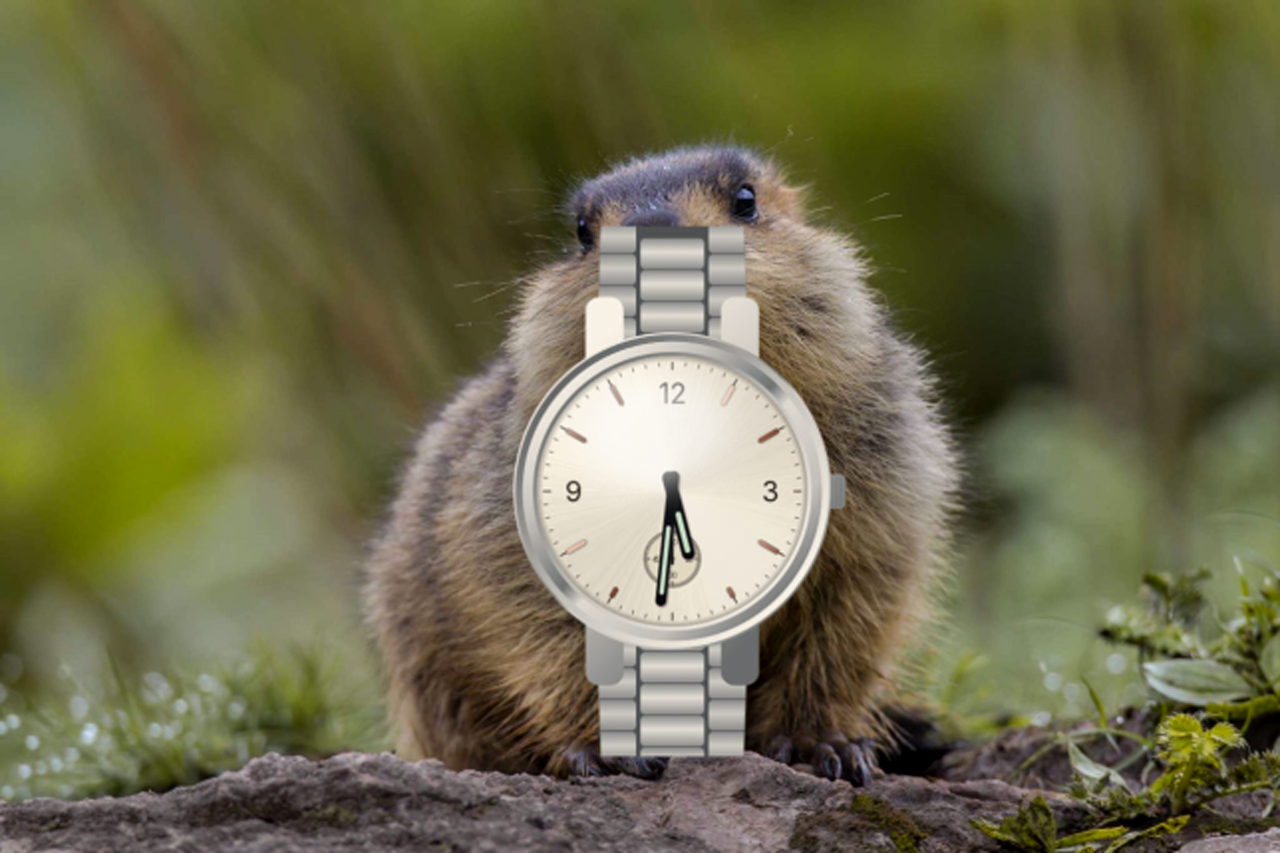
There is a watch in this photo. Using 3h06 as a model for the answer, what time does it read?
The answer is 5h31
